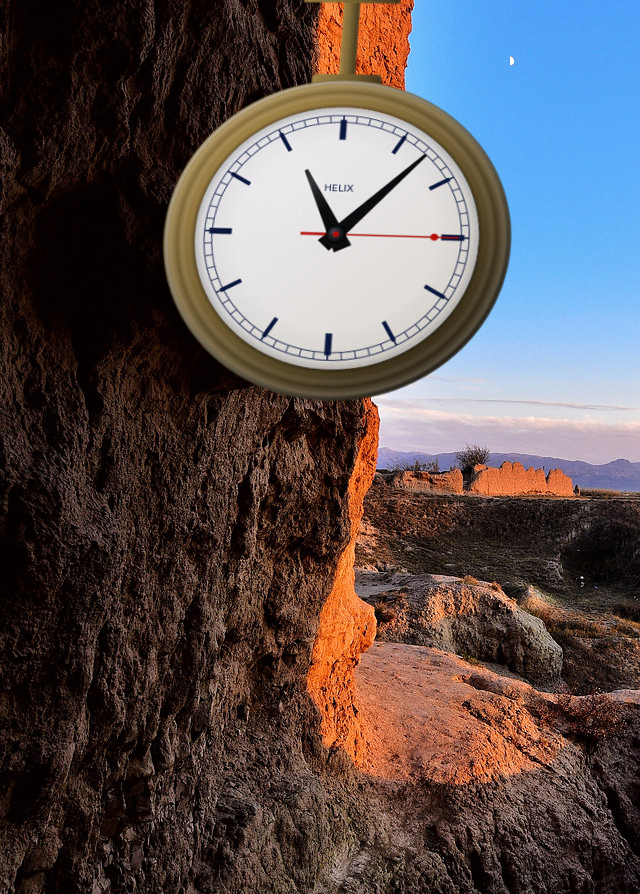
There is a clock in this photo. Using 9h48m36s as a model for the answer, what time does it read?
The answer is 11h07m15s
